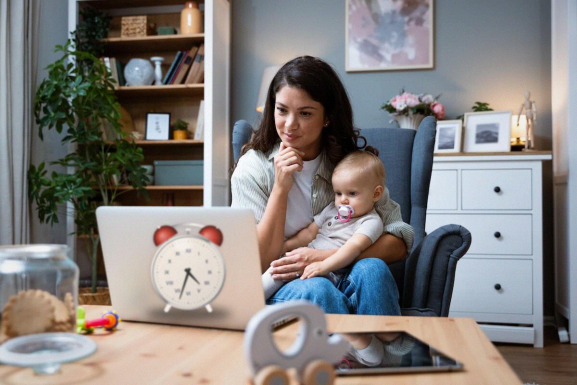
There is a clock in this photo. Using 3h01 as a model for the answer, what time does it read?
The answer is 4h33
